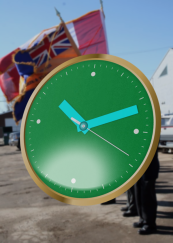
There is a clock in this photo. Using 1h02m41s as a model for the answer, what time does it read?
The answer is 10h11m19s
